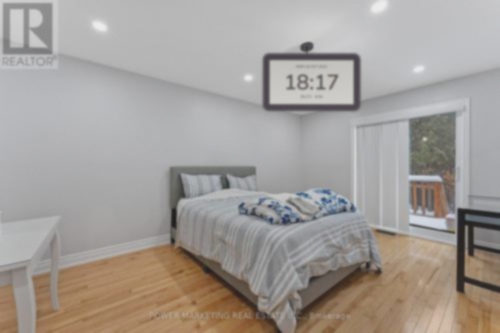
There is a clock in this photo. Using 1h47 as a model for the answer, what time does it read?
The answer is 18h17
